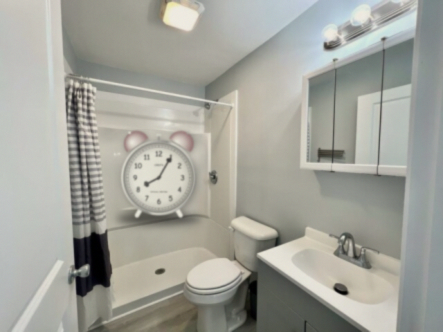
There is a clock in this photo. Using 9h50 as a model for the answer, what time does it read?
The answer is 8h05
